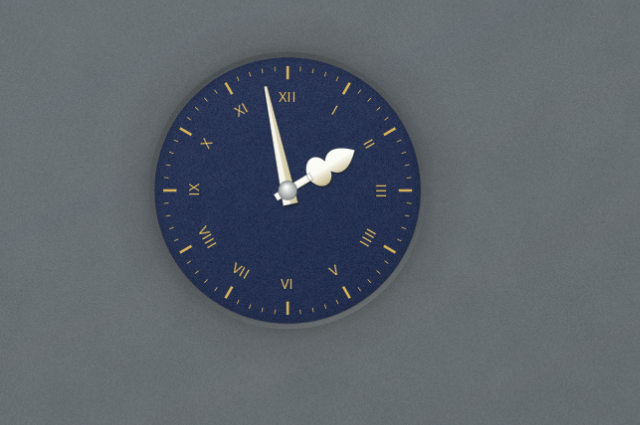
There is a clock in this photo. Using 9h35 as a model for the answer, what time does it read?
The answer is 1h58
